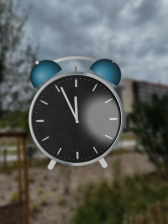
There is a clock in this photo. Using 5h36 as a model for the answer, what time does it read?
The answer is 11h56
